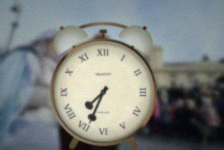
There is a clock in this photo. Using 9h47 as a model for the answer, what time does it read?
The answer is 7h34
